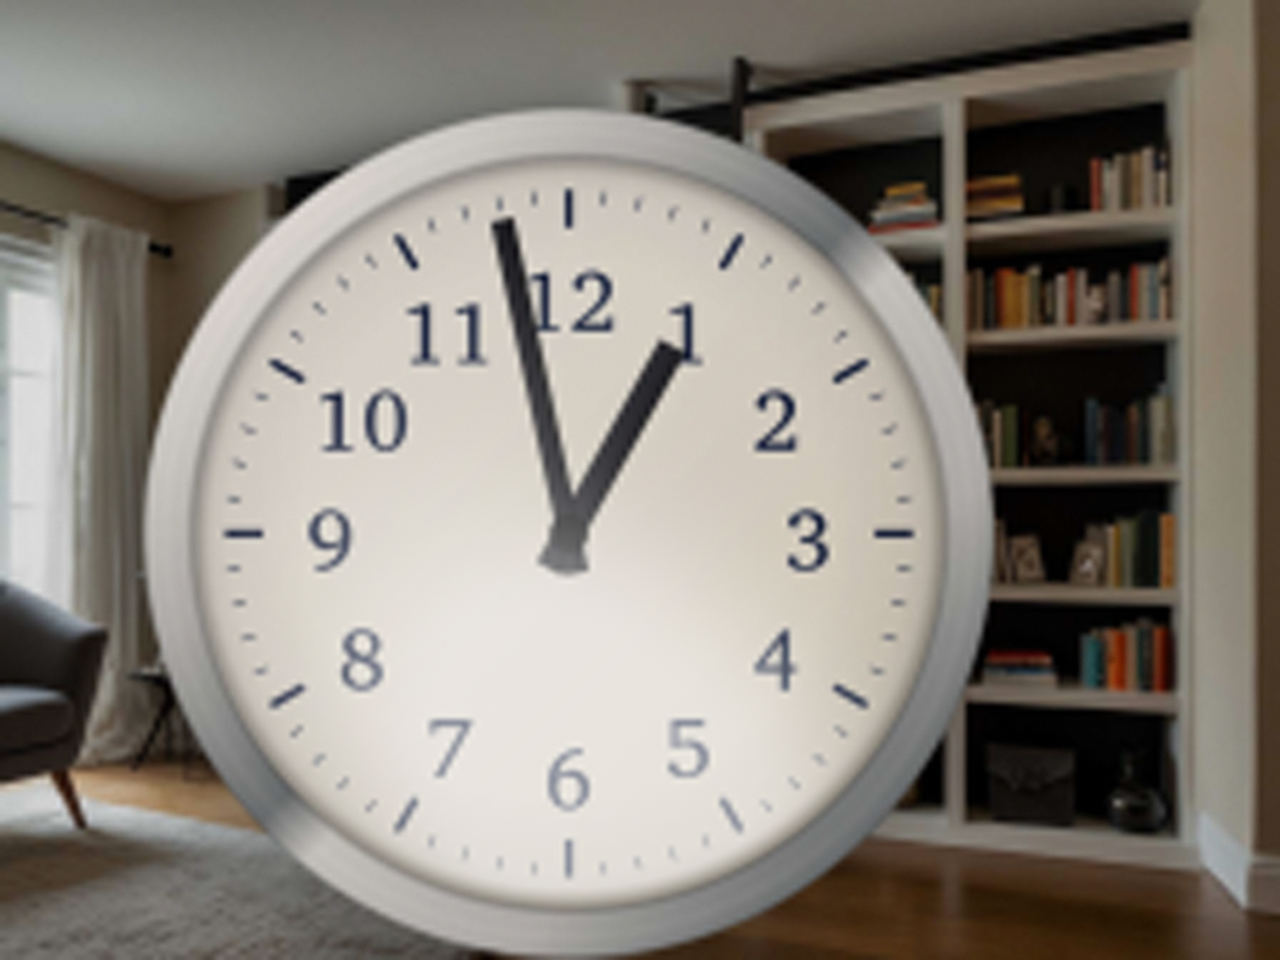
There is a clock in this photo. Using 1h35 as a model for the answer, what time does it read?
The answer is 12h58
